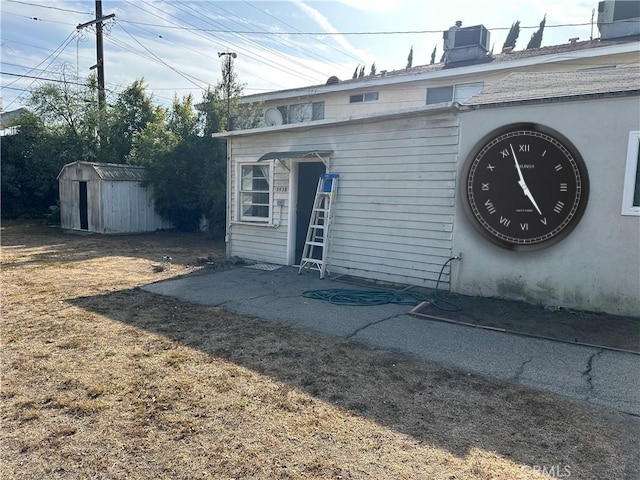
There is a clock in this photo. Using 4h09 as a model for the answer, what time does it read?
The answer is 4h57
